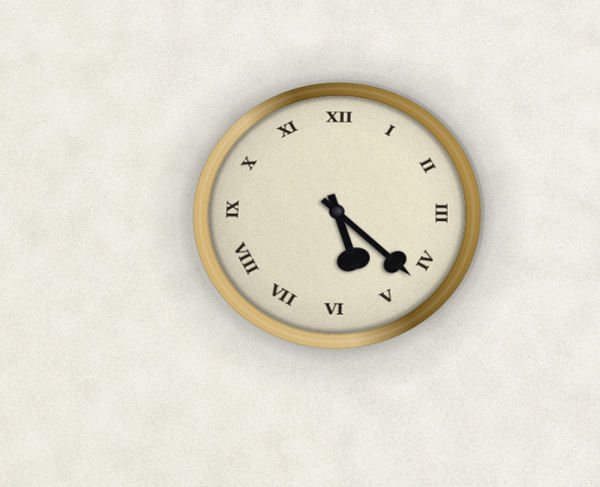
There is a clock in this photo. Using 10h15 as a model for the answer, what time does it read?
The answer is 5h22
